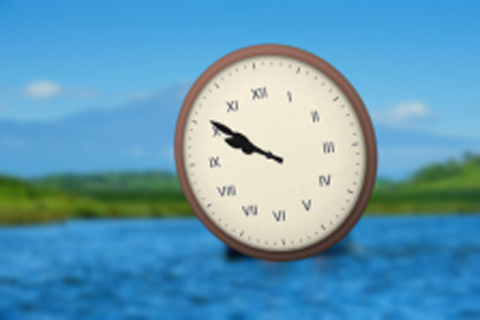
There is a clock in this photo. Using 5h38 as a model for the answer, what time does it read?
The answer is 9h51
